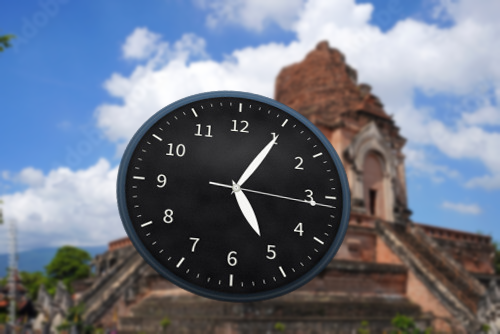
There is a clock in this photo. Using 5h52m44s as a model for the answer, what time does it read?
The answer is 5h05m16s
